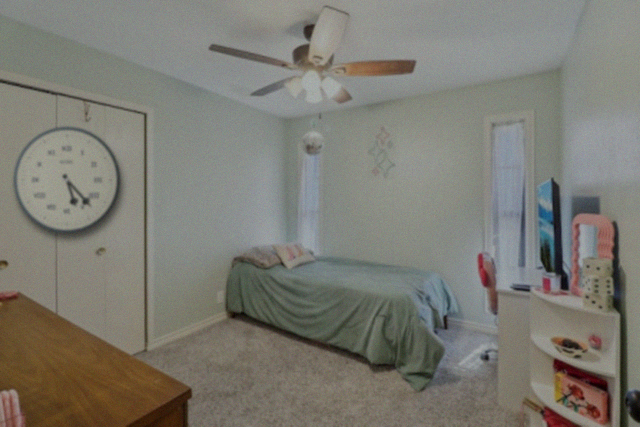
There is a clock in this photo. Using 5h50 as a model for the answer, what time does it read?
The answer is 5h23
